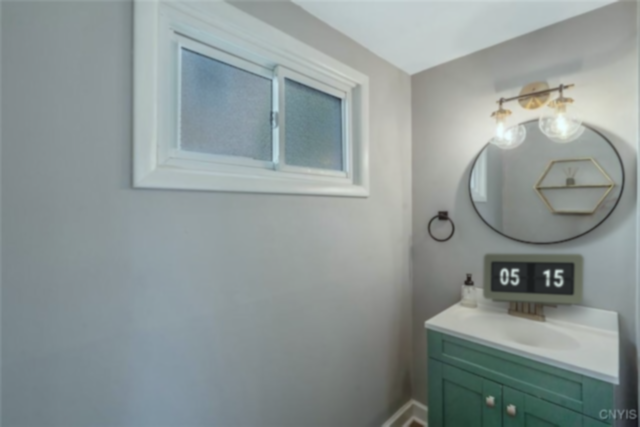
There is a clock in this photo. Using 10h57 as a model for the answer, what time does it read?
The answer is 5h15
